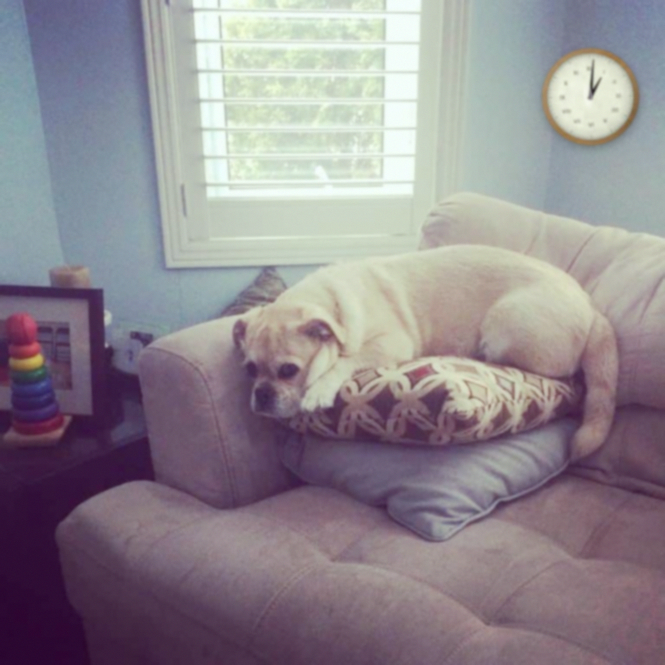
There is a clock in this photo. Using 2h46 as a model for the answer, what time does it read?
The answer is 1h01
